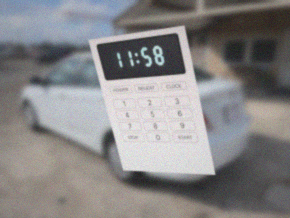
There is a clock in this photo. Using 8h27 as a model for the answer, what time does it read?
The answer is 11h58
